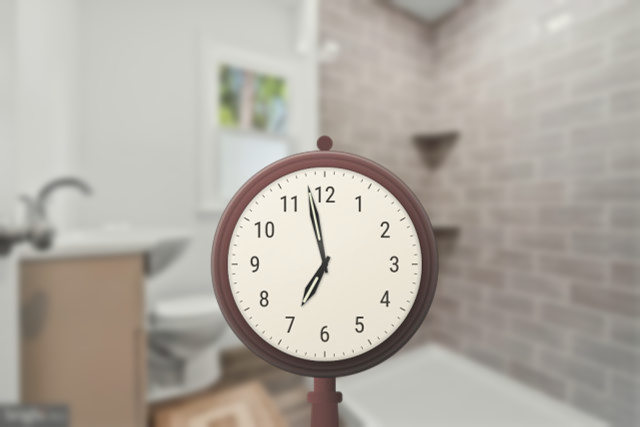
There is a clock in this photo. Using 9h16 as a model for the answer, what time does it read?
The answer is 6h58
